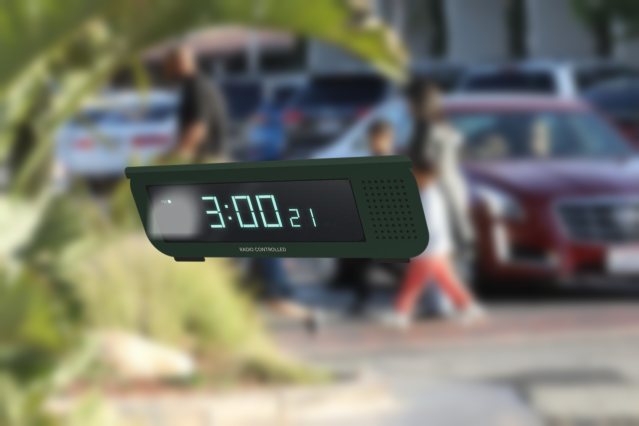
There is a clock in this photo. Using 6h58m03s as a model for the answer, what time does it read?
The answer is 3h00m21s
